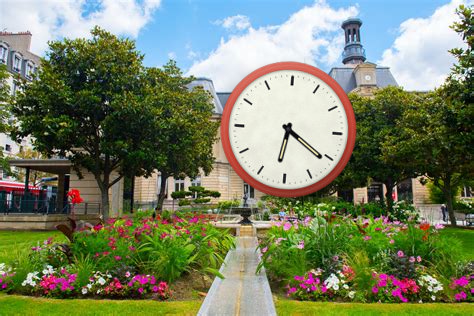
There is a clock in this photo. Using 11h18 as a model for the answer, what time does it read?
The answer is 6h21
